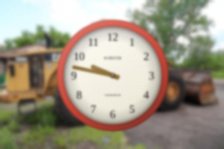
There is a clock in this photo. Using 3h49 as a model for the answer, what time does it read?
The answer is 9h47
